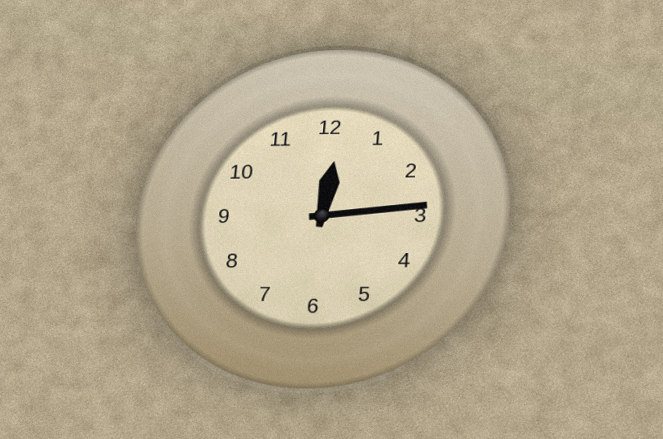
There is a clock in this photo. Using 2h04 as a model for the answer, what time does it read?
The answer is 12h14
